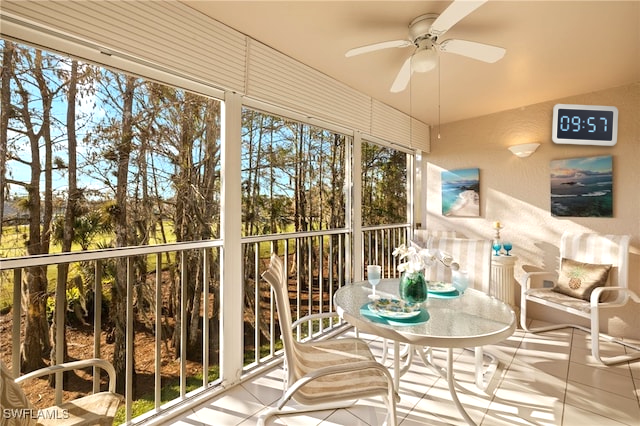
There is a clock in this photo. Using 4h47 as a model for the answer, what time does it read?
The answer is 9h57
